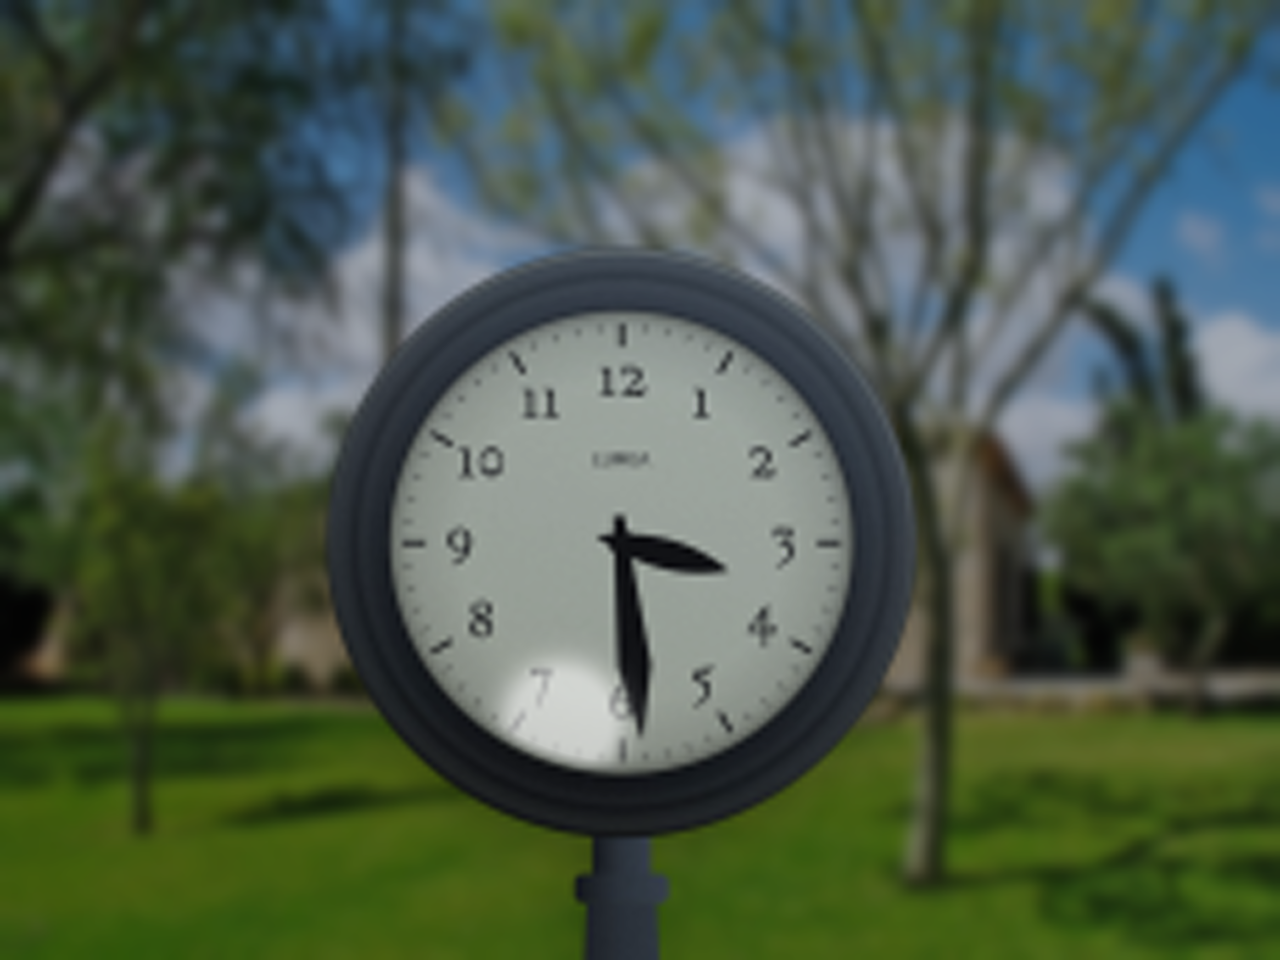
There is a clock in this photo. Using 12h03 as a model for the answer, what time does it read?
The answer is 3h29
